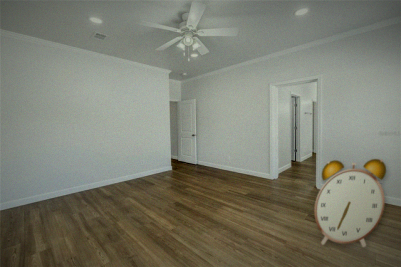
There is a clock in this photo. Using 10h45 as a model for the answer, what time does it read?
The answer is 6h33
